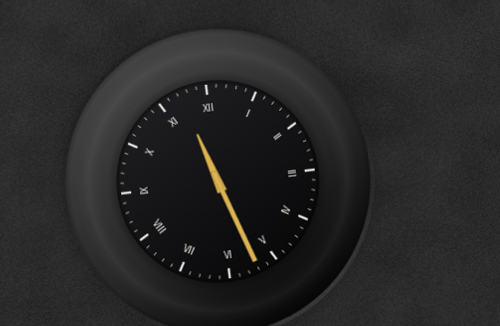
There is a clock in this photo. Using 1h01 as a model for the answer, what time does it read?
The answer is 11h27
